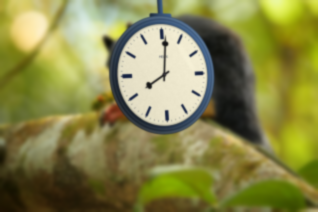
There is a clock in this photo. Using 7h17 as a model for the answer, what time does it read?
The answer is 8h01
